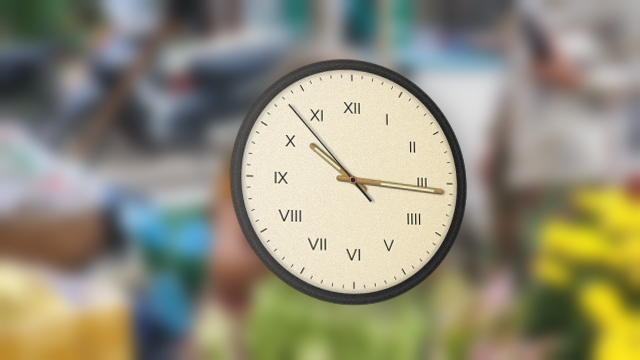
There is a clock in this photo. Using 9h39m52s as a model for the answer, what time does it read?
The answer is 10h15m53s
